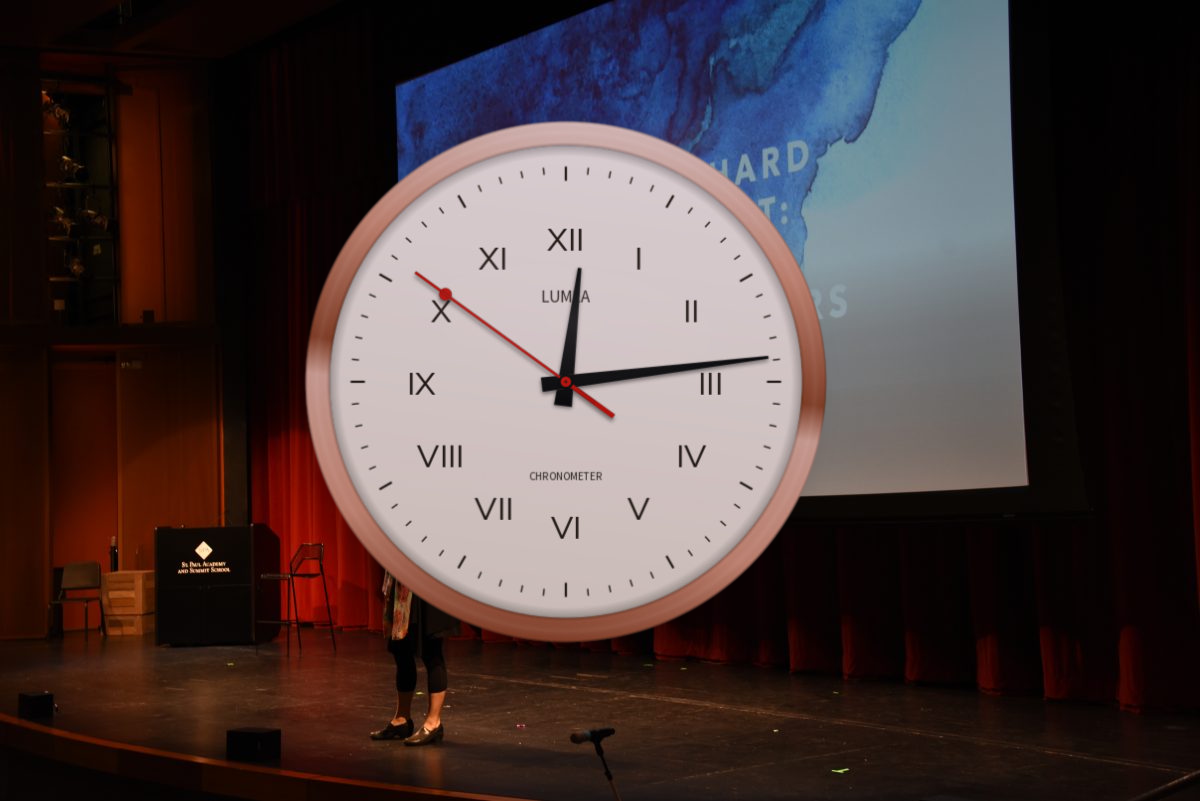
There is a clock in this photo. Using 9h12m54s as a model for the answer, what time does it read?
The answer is 12h13m51s
